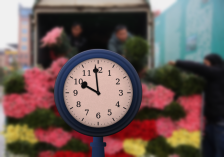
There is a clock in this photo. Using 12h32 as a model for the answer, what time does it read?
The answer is 9h59
